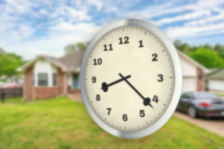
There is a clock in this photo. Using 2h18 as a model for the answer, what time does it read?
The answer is 8h22
